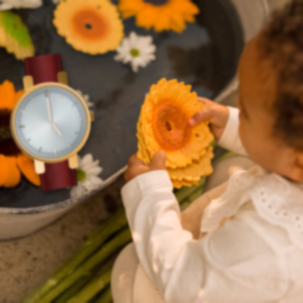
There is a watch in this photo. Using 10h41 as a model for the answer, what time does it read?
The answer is 5h00
